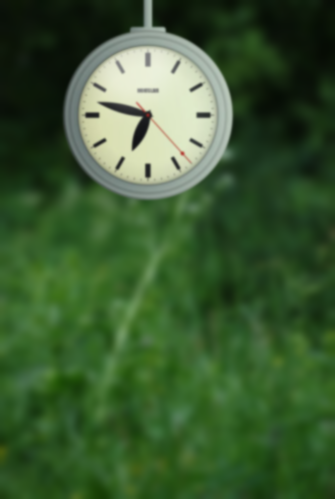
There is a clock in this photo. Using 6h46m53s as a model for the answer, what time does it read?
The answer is 6h47m23s
